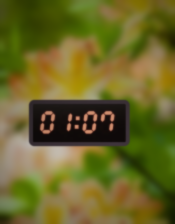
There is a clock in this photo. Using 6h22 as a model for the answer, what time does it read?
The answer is 1h07
